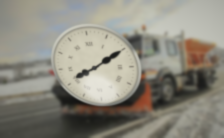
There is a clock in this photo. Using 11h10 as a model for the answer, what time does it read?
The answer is 8h10
